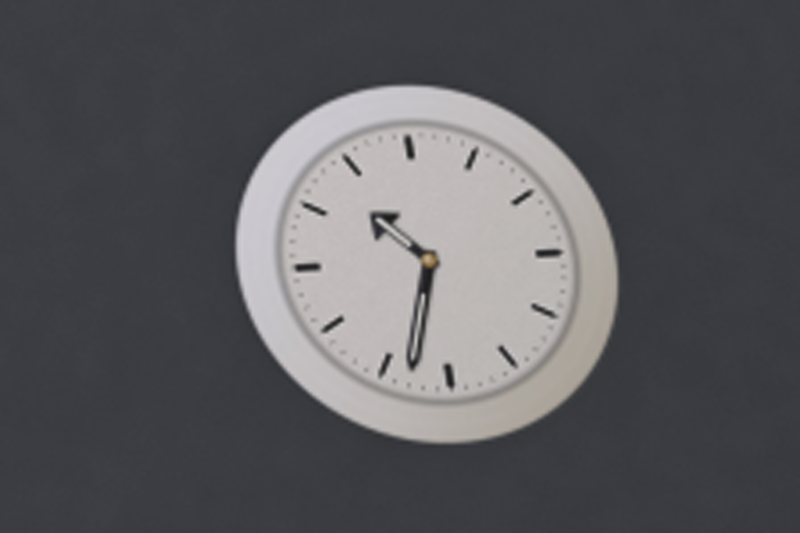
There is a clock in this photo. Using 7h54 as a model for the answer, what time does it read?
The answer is 10h33
